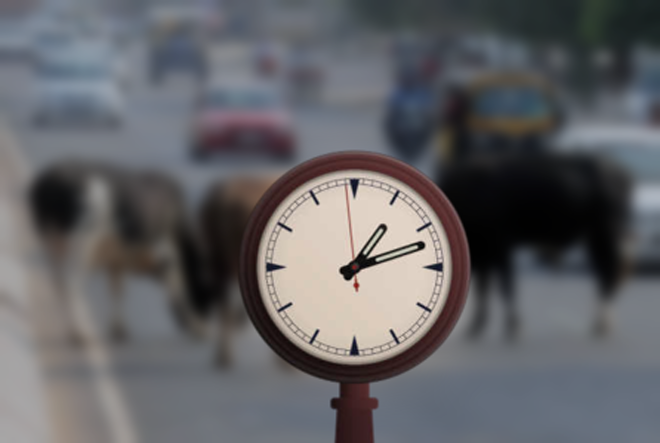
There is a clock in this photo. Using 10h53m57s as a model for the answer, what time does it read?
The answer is 1h11m59s
